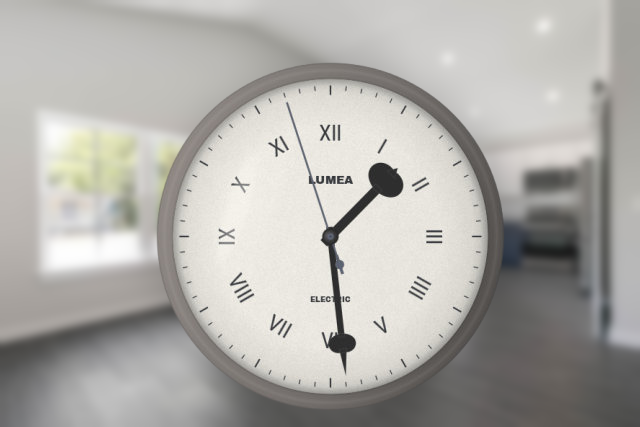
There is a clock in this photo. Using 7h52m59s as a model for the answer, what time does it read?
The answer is 1h28m57s
